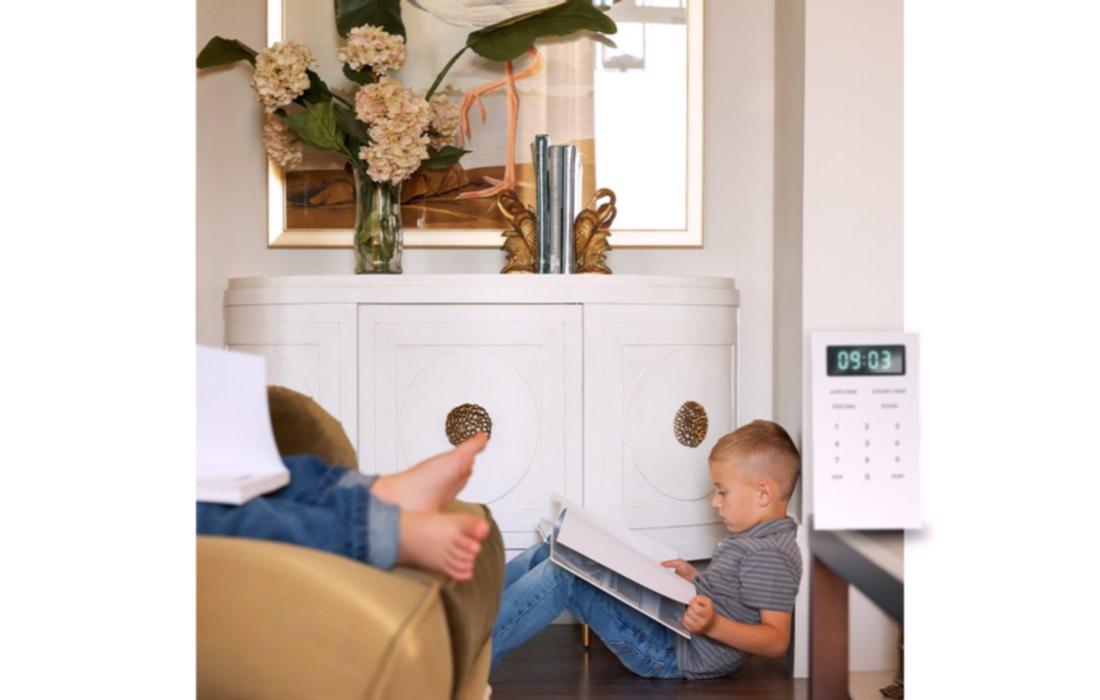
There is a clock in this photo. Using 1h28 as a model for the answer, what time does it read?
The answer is 9h03
